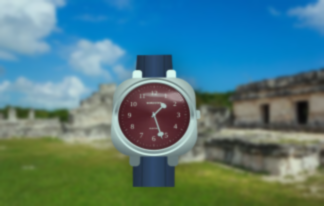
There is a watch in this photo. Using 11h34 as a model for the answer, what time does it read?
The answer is 1h27
